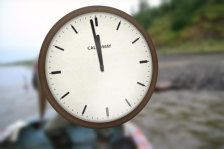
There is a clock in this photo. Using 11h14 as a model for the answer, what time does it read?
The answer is 11h59
